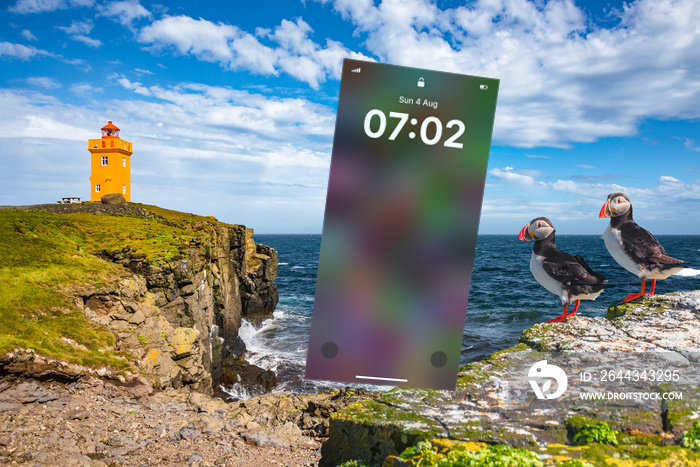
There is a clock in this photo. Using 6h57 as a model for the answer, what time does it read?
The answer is 7h02
